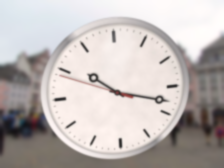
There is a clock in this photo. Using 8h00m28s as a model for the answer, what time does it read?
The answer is 10h17m49s
